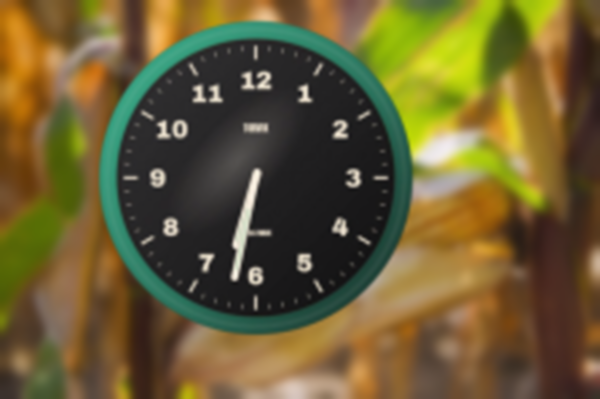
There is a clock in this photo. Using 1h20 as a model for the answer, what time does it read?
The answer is 6h32
